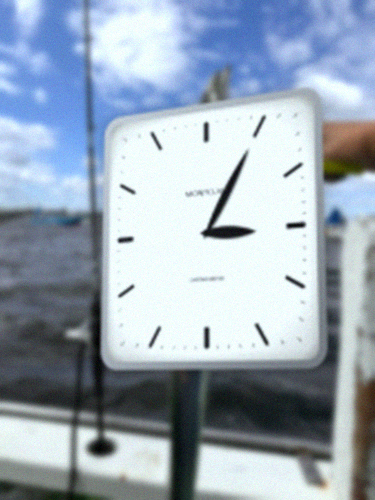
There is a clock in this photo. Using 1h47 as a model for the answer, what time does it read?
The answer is 3h05
